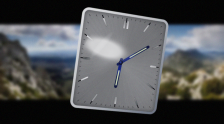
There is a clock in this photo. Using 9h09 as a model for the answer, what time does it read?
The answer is 6h09
